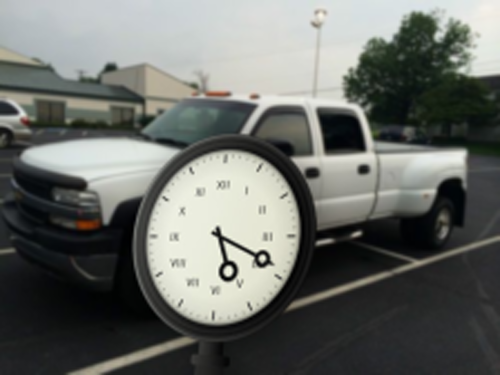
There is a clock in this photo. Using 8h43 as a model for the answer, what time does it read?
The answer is 5h19
